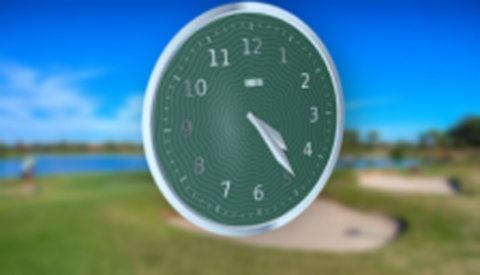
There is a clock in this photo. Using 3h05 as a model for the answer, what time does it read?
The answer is 4h24
